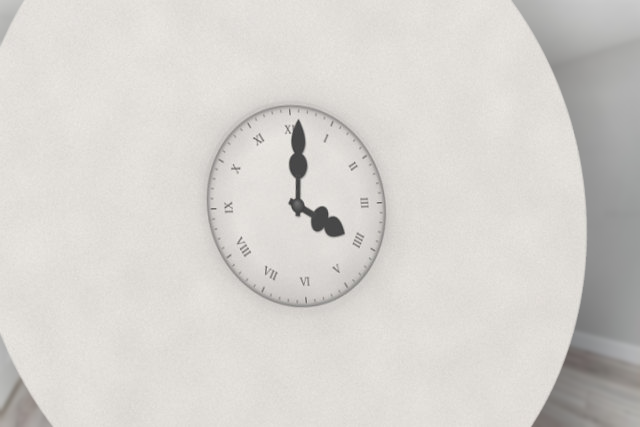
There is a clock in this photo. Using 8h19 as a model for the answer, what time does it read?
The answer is 4h01
